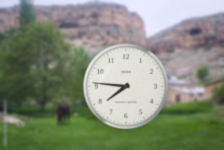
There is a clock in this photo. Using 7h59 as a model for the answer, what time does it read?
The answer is 7h46
